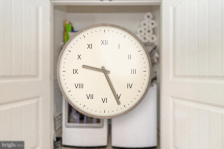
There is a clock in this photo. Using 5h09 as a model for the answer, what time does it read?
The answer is 9h26
